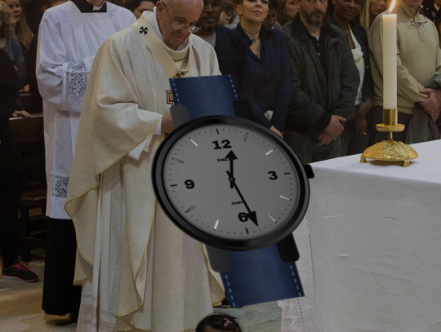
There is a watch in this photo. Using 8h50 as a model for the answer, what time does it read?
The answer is 12h28
